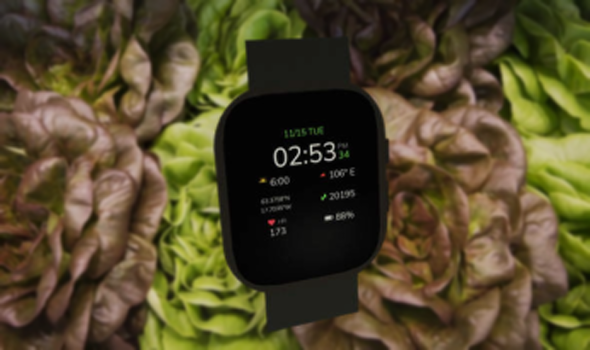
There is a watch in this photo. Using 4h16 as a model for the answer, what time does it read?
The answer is 2h53
